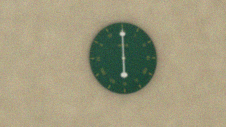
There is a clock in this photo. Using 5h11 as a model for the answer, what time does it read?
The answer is 6h00
